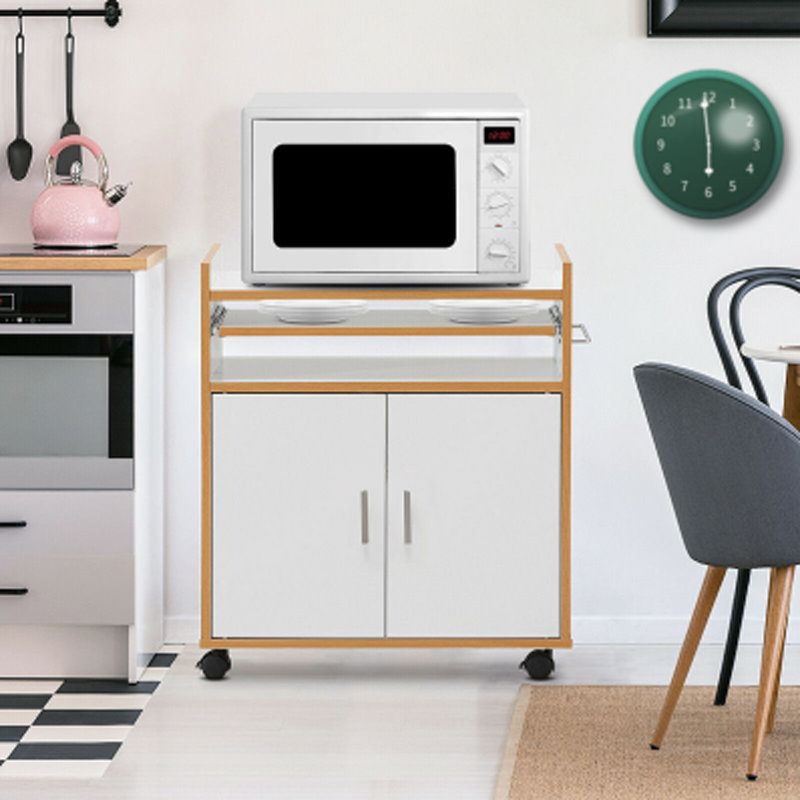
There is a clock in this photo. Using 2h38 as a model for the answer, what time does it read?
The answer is 5h59
